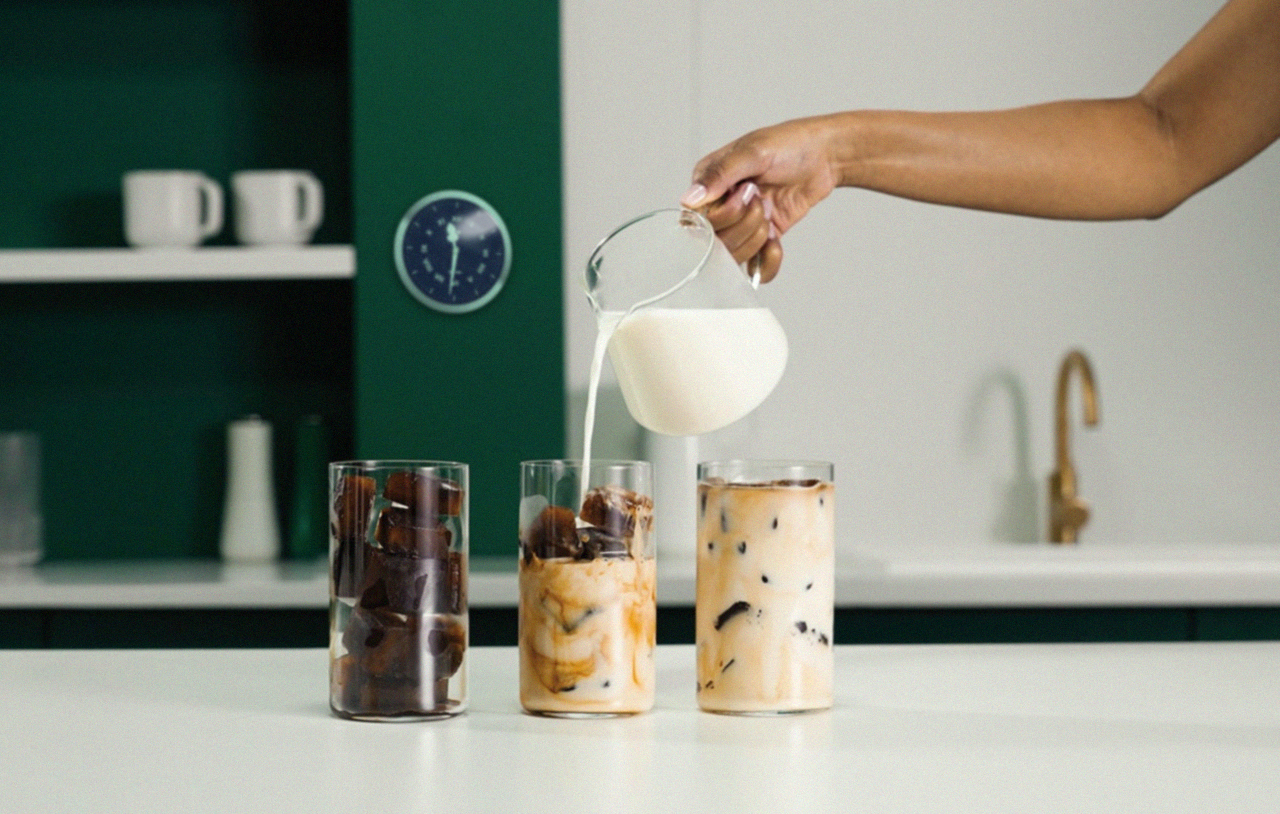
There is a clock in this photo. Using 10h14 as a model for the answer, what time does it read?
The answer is 11h31
